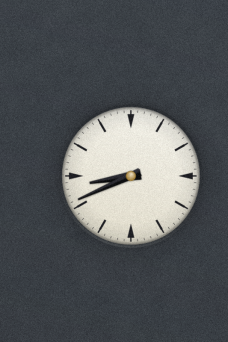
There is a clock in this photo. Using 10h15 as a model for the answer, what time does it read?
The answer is 8h41
